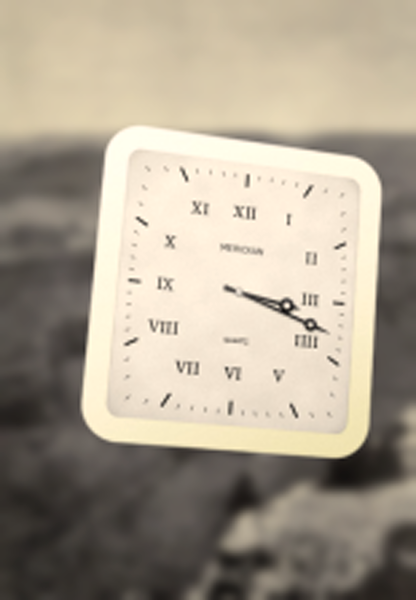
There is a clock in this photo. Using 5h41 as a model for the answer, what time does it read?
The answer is 3h18
